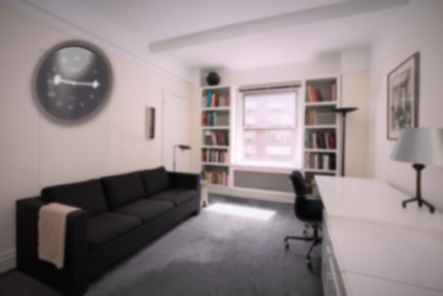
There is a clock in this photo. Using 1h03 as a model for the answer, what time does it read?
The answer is 9h15
